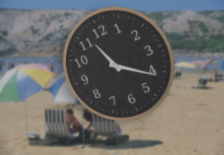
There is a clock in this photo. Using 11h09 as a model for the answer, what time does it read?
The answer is 11h21
